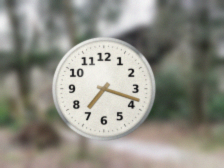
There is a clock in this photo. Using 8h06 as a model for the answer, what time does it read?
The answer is 7h18
